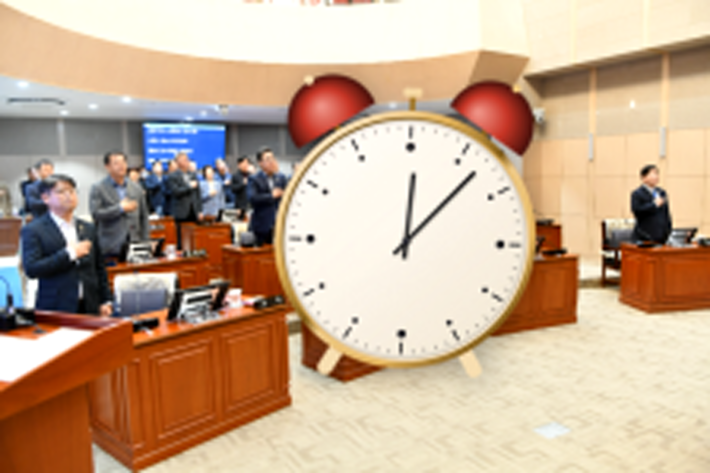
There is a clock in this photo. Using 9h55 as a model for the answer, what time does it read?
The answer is 12h07
